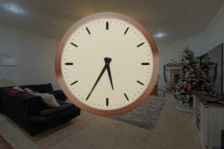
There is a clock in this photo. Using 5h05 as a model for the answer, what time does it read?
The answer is 5h35
